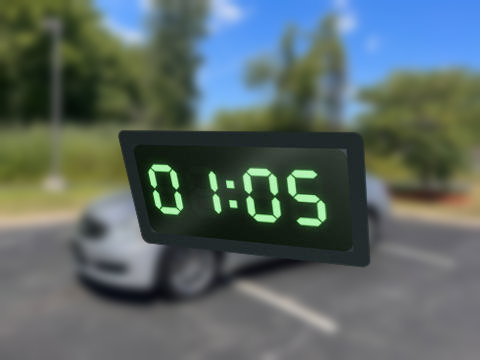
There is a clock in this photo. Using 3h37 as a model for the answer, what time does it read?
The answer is 1h05
